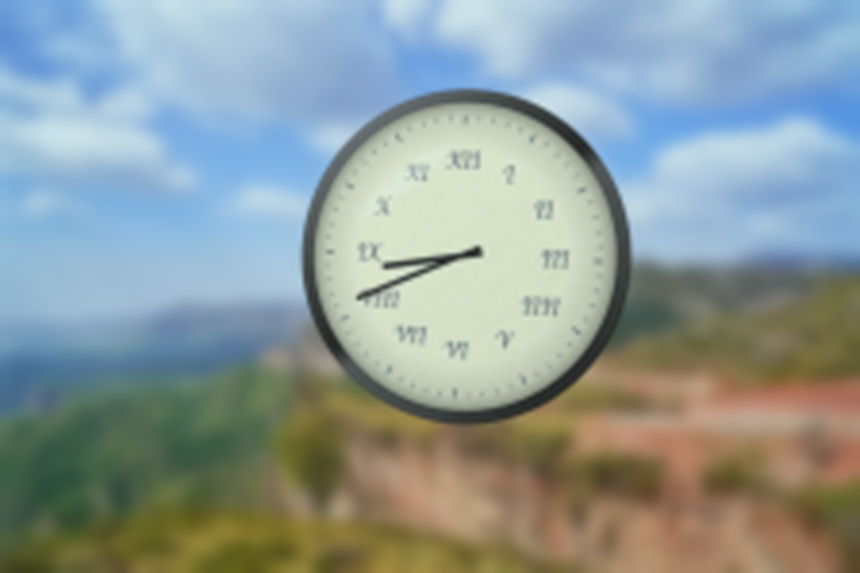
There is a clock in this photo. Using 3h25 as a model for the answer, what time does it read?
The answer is 8h41
